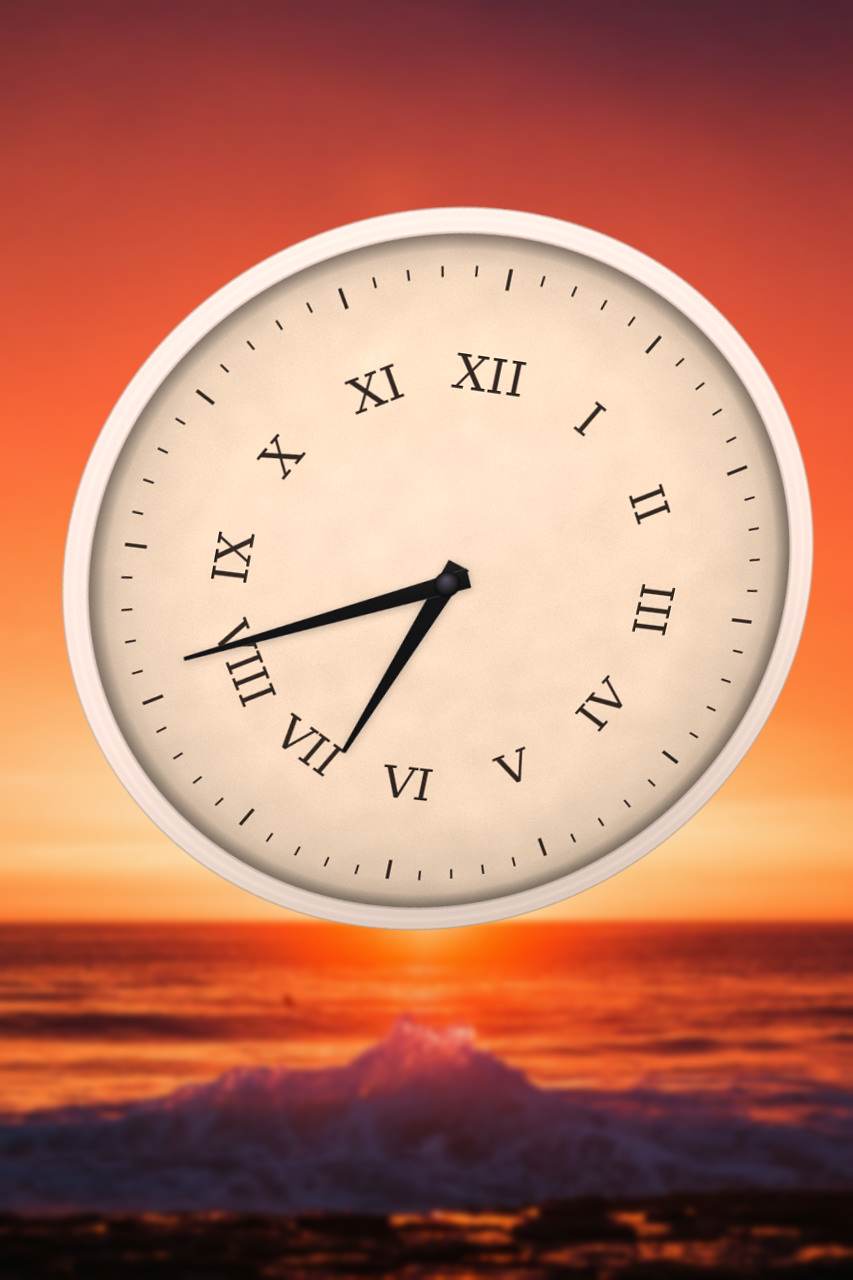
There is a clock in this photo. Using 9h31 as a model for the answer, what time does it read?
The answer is 6h41
